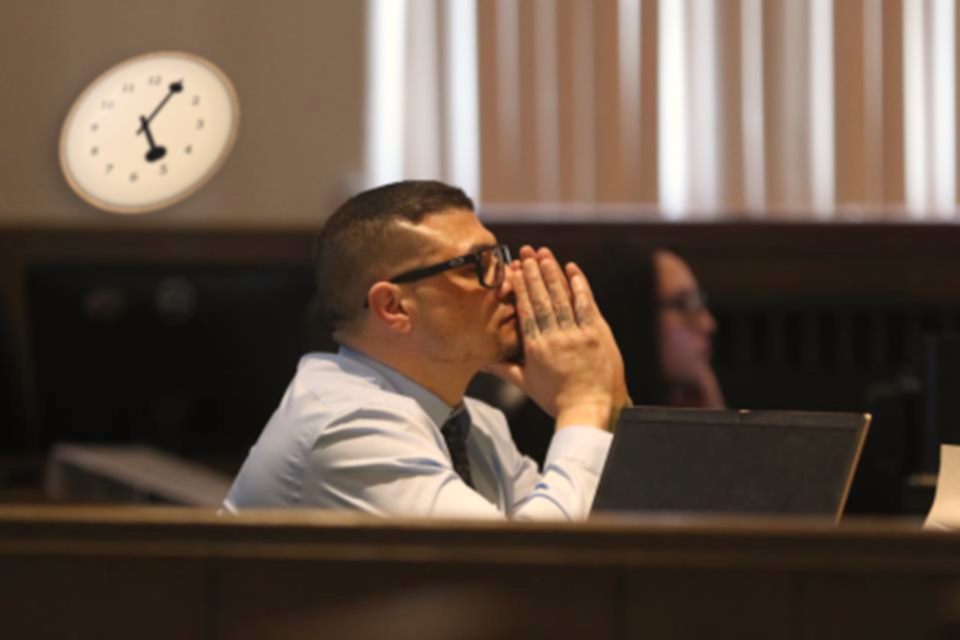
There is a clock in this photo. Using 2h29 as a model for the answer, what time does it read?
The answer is 5h05
